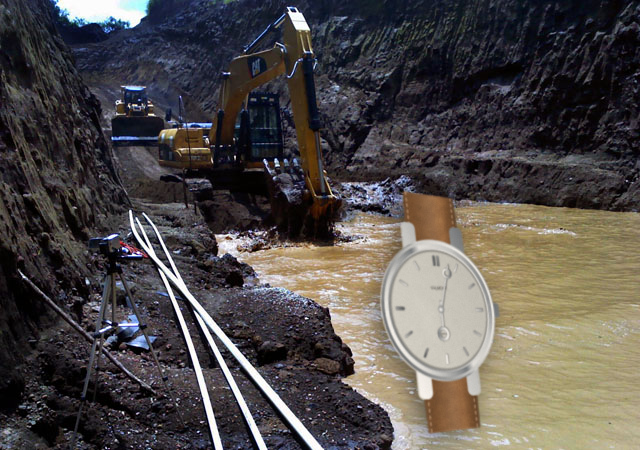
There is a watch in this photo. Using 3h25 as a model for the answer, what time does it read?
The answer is 6h03
